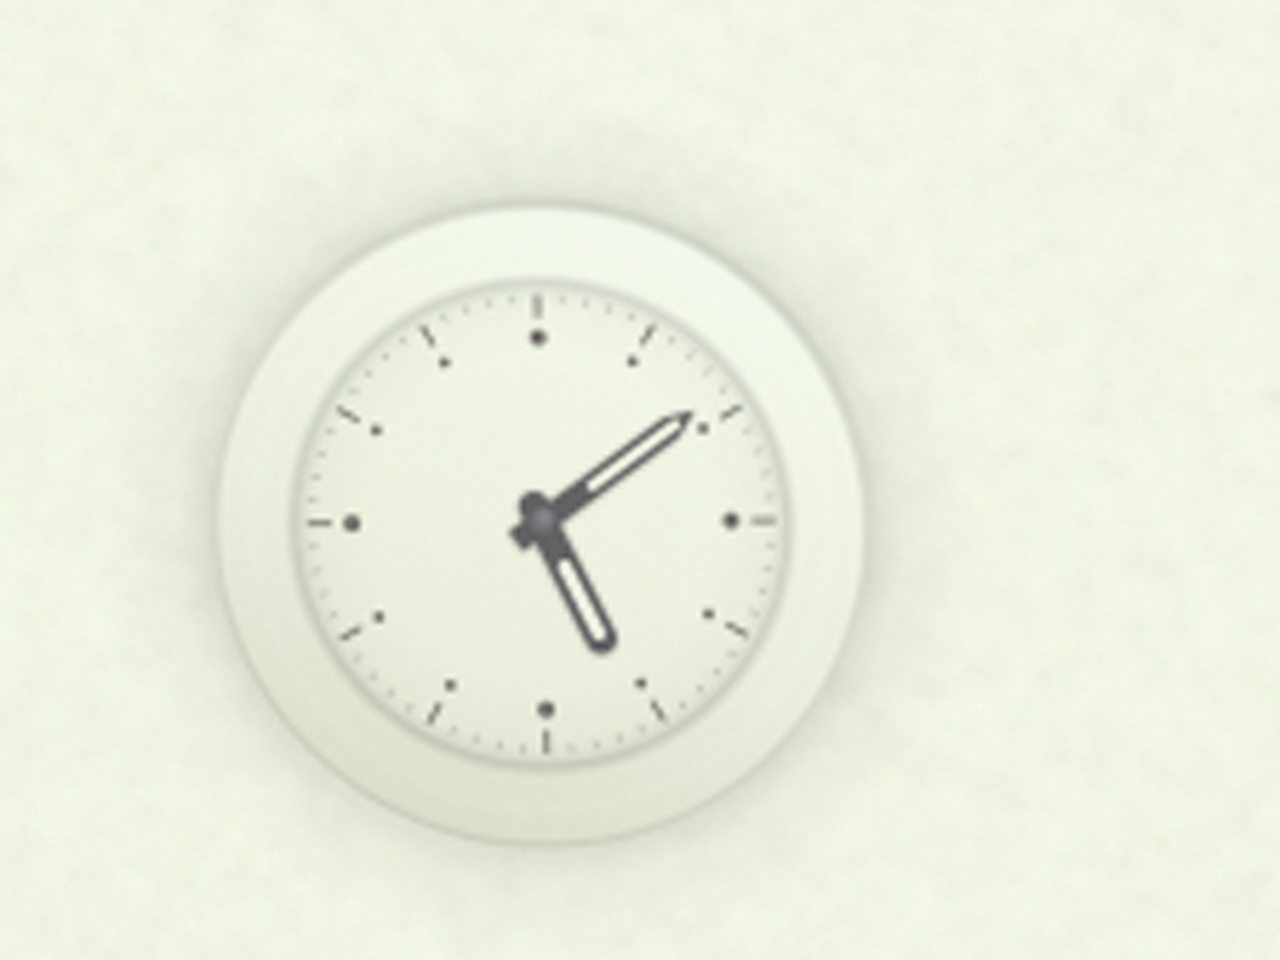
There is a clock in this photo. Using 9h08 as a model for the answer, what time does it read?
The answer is 5h09
